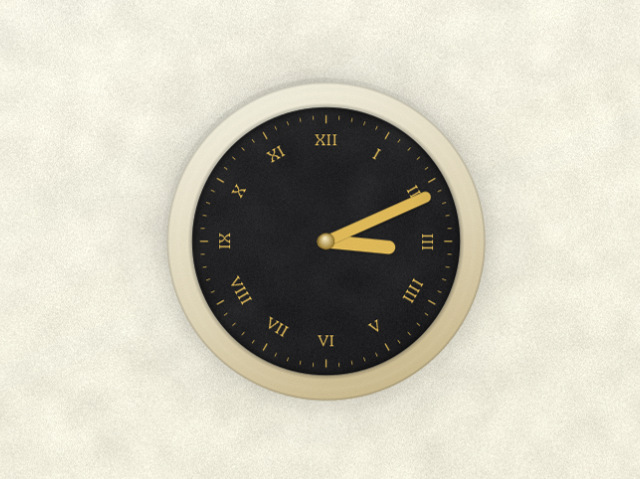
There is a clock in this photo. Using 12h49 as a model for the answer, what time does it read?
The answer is 3h11
